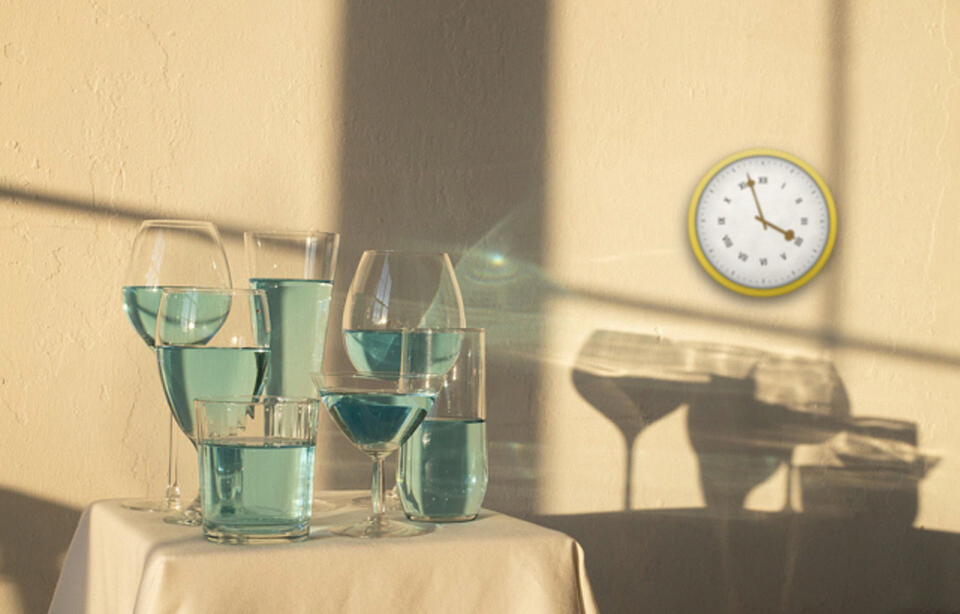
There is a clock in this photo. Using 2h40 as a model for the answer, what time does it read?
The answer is 3h57
